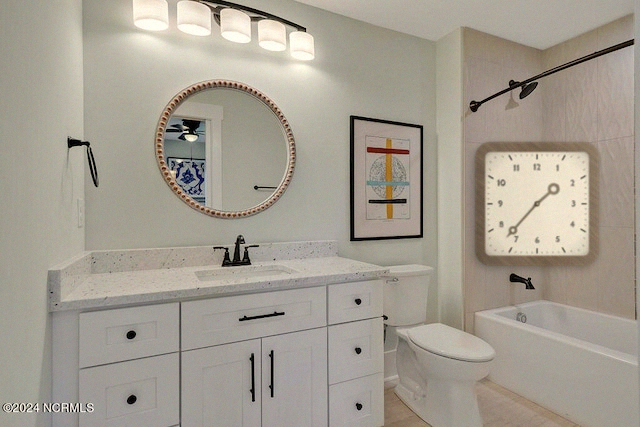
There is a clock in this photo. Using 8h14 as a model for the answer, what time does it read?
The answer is 1h37
